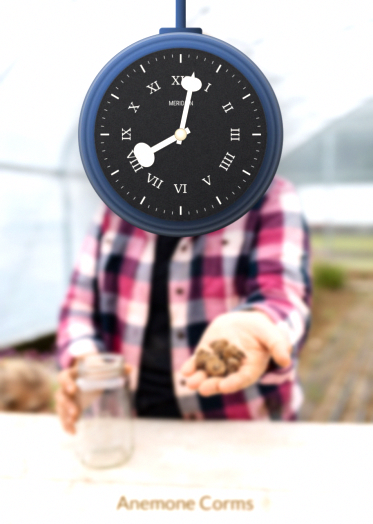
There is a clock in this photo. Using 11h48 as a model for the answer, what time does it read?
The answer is 8h02
